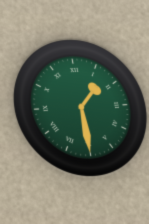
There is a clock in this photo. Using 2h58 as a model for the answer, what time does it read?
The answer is 1h30
